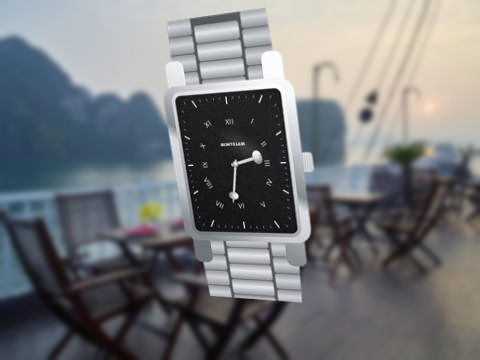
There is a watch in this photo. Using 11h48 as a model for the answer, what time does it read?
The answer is 2h32
